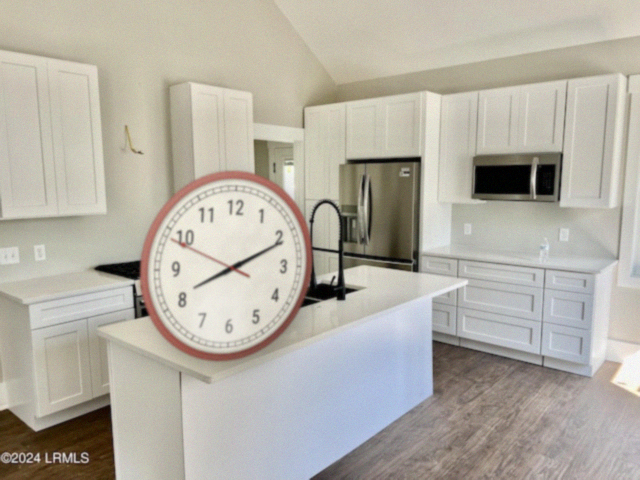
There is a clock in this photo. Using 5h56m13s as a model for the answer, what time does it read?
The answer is 8h10m49s
